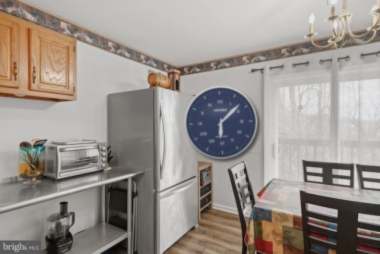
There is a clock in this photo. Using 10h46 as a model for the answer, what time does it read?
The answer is 6h08
